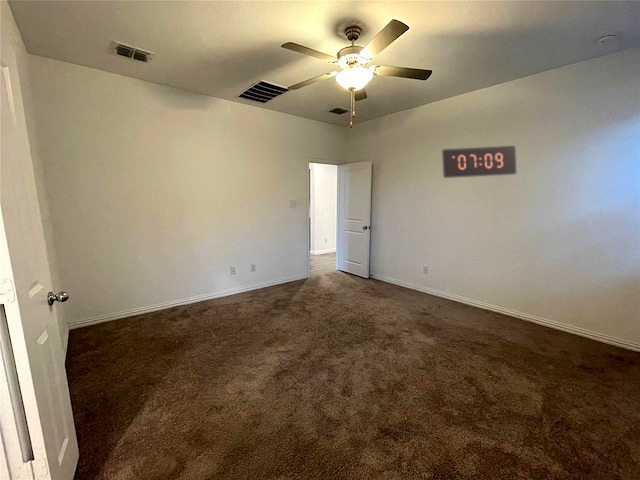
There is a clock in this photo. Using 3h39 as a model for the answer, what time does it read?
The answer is 7h09
